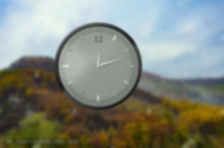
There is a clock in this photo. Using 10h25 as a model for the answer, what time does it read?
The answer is 12h12
